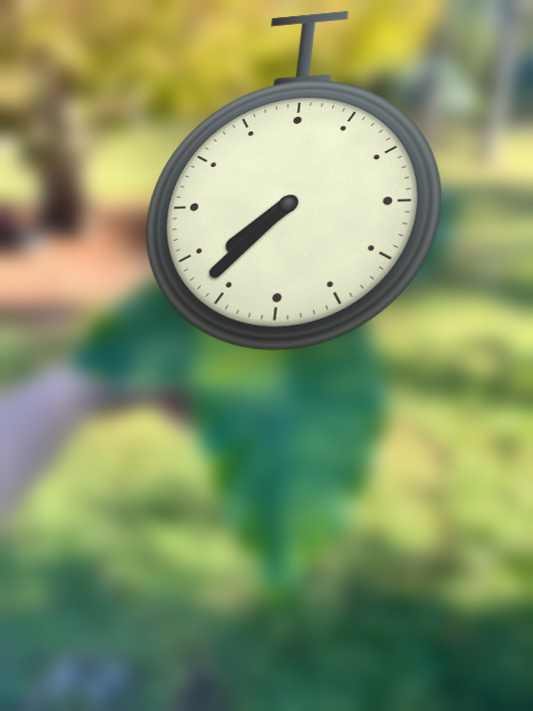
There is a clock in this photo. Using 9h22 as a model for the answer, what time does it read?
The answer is 7h37
